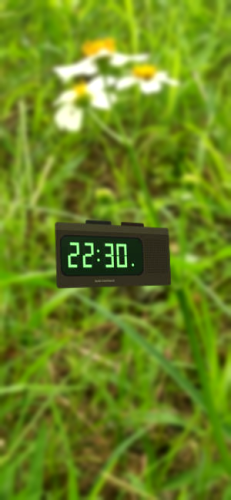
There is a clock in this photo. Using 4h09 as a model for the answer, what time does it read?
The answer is 22h30
